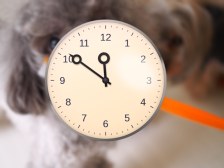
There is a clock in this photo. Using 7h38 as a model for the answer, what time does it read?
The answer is 11h51
